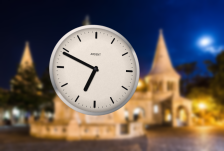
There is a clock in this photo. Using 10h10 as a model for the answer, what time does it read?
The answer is 6h49
